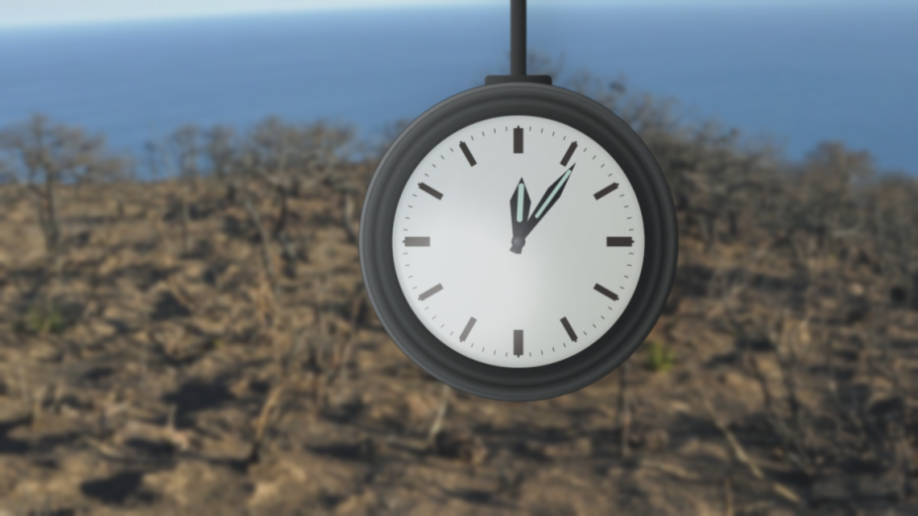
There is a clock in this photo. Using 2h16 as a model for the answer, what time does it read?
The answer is 12h06
